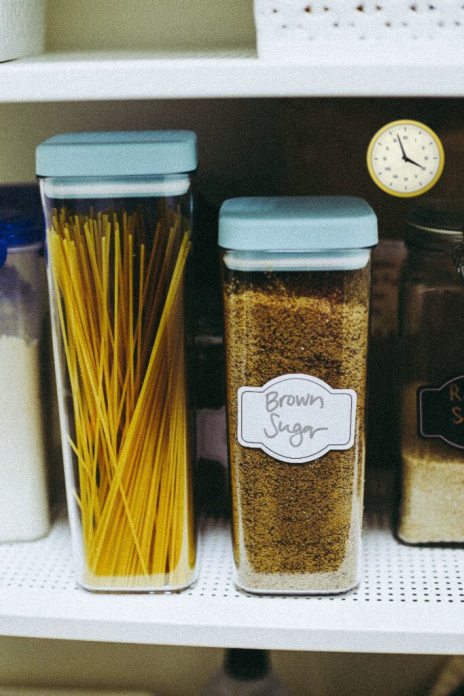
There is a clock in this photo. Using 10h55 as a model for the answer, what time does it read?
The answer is 3h57
